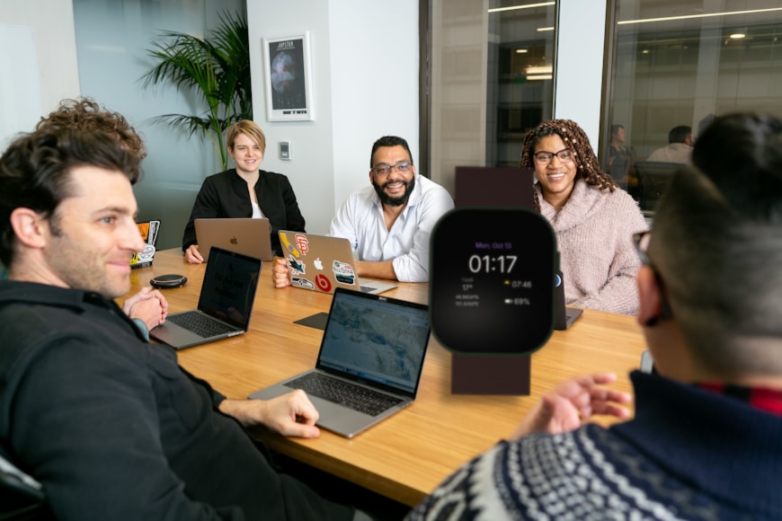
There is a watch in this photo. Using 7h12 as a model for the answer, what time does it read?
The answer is 1h17
